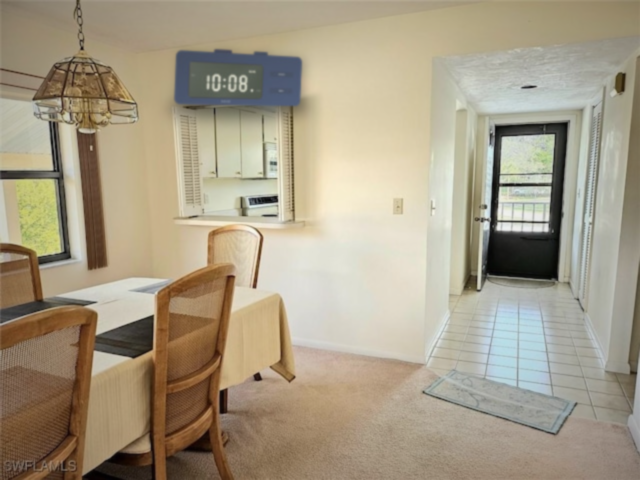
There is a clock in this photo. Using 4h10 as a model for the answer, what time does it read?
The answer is 10h08
